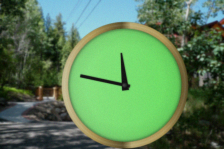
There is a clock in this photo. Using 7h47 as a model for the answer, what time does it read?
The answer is 11h47
